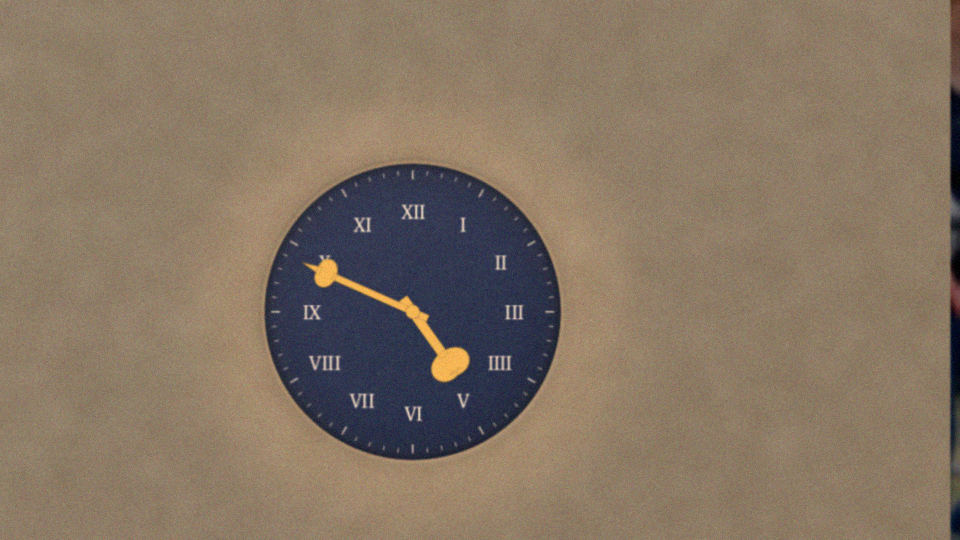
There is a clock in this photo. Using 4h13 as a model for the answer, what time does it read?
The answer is 4h49
